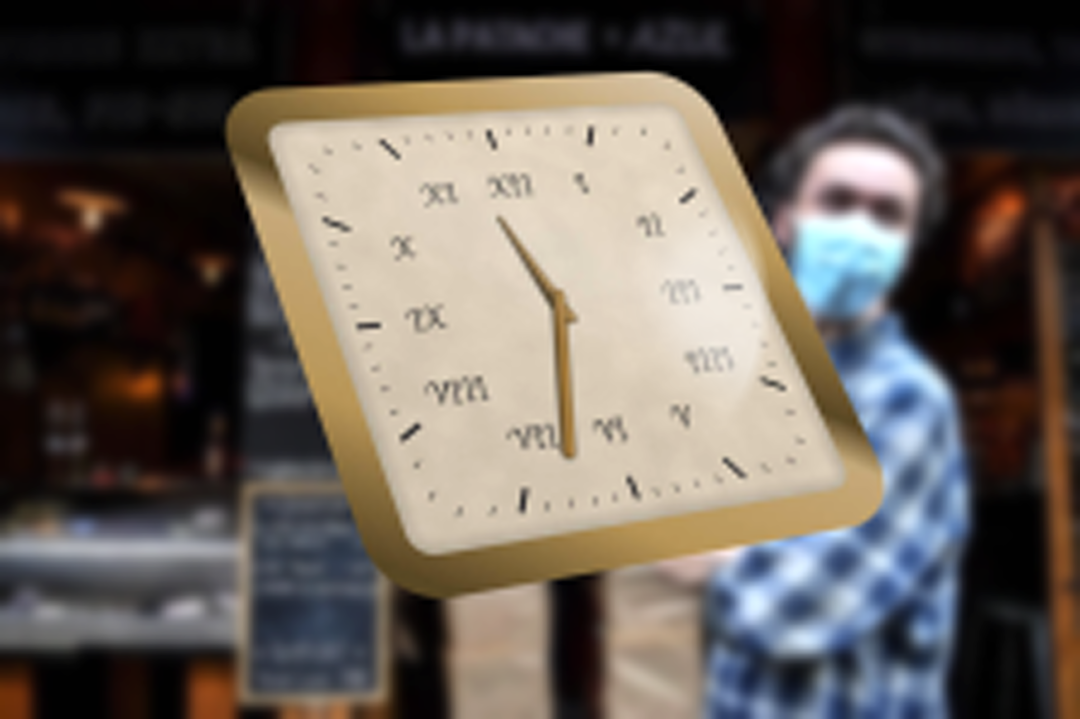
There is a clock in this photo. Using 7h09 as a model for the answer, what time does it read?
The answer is 11h33
